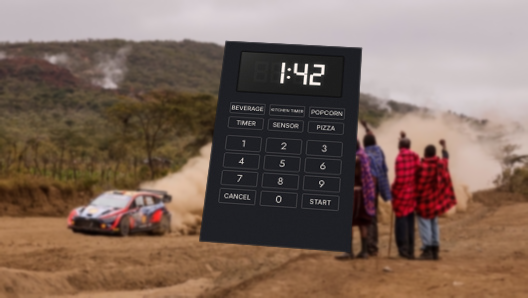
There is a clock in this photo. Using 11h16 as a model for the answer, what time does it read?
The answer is 1h42
